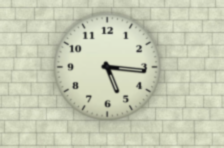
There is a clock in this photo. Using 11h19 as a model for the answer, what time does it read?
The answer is 5h16
